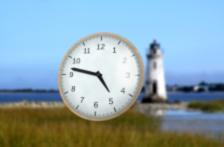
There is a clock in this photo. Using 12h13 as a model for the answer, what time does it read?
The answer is 4h47
